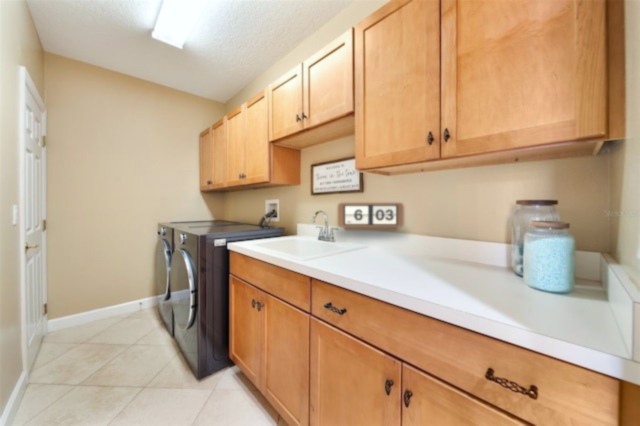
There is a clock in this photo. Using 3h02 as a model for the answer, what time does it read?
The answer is 6h03
